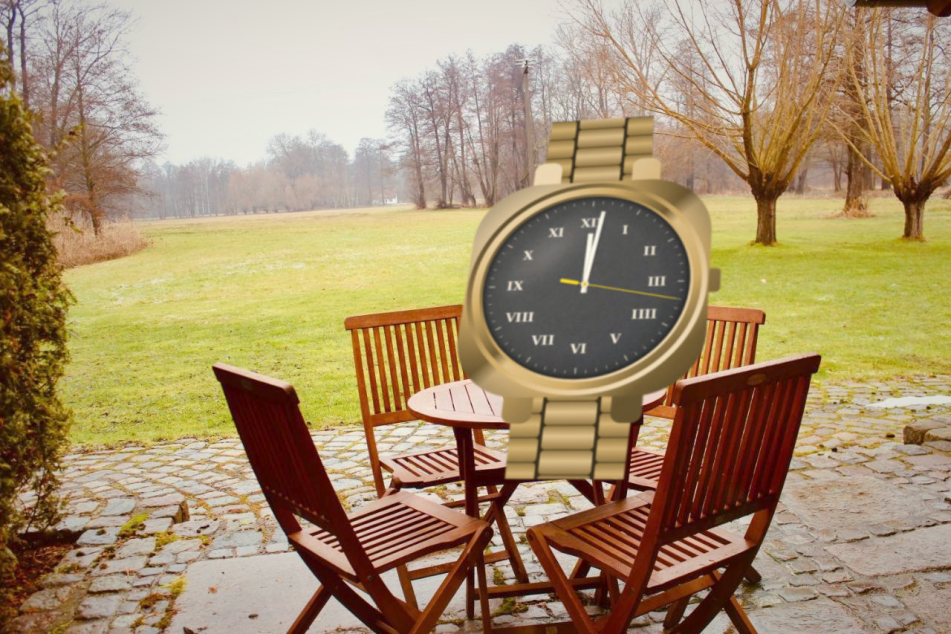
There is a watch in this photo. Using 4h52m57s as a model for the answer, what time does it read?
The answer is 12h01m17s
